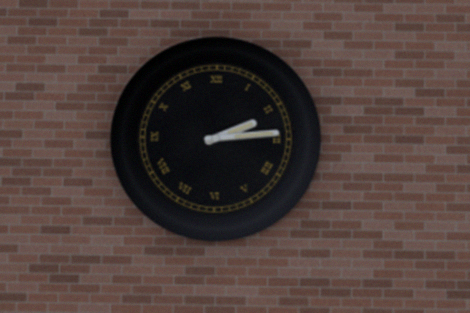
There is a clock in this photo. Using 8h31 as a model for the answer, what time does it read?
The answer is 2h14
